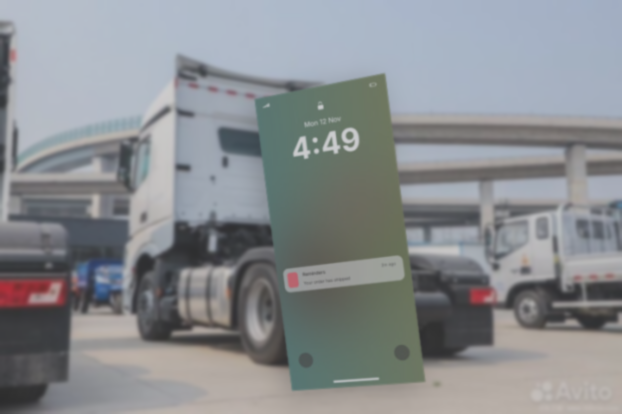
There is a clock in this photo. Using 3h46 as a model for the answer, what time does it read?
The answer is 4h49
